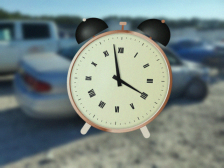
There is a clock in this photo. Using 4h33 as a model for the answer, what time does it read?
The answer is 3h58
